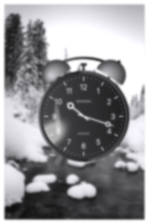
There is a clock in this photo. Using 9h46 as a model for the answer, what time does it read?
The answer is 10h18
